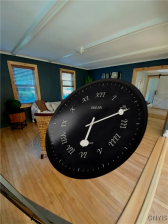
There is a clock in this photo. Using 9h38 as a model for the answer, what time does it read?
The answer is 6h11
